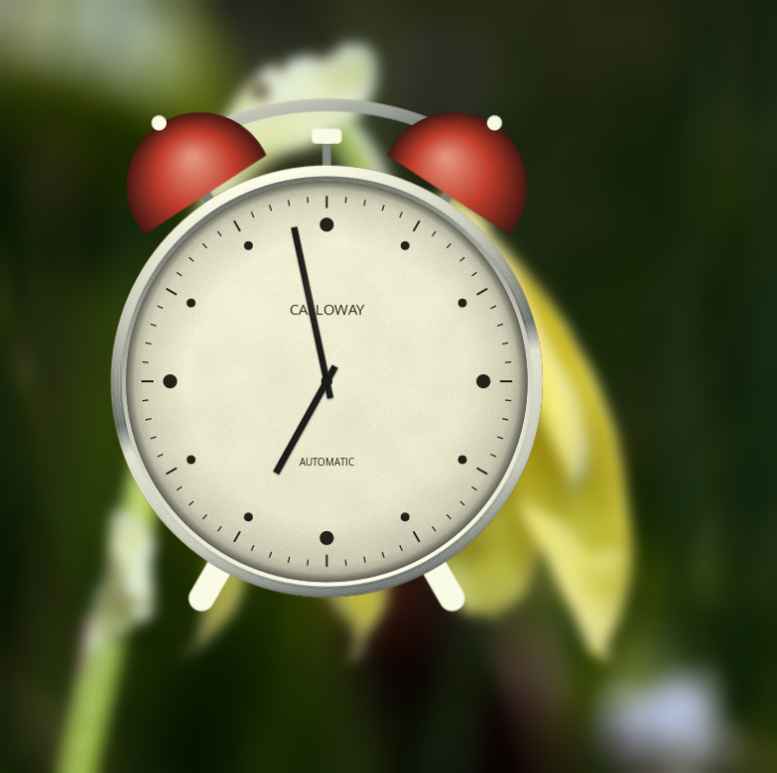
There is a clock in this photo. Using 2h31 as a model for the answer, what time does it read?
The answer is 6h58
